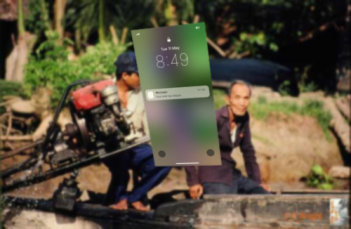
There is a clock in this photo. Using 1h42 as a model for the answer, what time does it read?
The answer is 8h49
